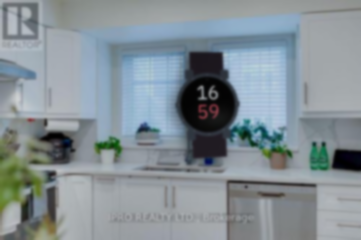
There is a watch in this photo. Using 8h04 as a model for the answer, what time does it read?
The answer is 16h59
